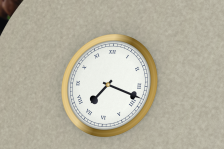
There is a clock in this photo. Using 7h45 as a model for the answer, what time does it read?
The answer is 7h18
